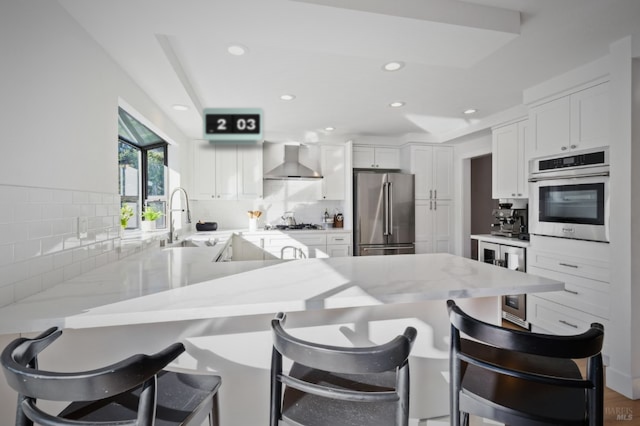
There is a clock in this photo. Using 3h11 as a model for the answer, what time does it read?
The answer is 2h03
